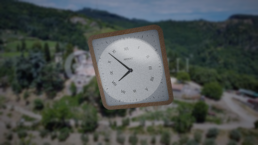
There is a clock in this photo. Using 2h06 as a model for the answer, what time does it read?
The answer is 7h53
